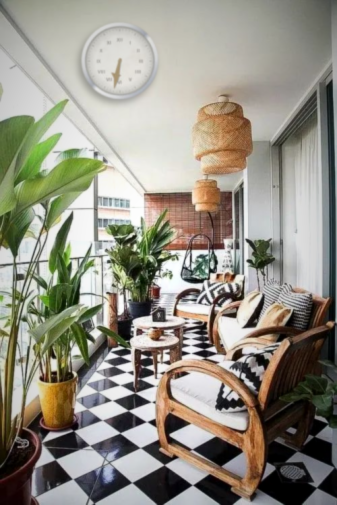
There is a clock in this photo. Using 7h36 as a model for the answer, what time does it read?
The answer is 6h32
